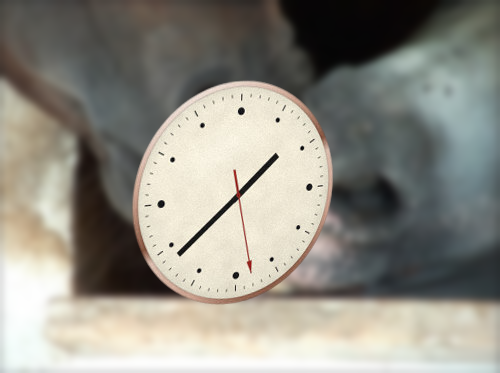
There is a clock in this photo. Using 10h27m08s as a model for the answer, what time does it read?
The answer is 1h38m28s
